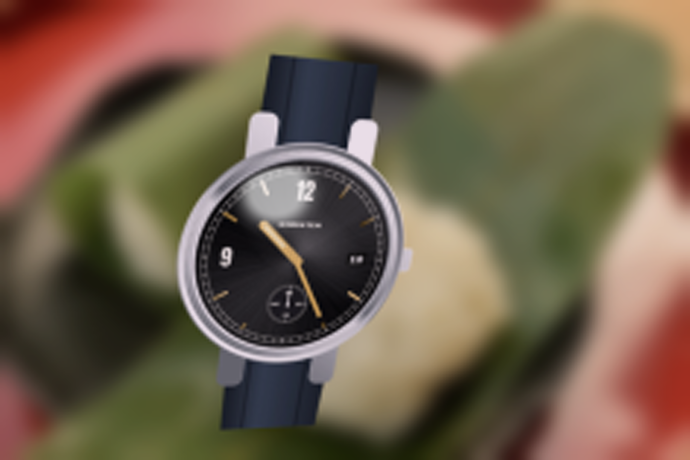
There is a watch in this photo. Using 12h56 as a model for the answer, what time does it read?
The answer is 10h25
